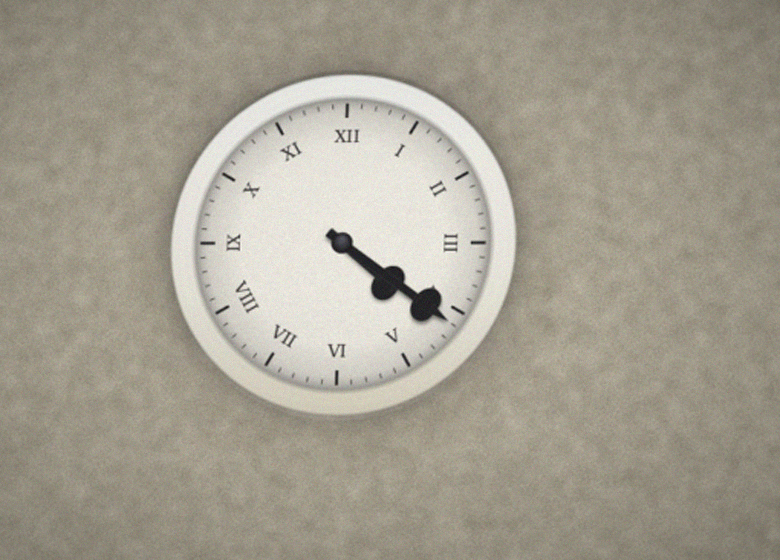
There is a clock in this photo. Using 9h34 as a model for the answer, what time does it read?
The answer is 4h21
